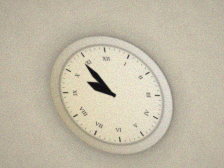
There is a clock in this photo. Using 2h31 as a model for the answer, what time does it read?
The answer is 9h54
